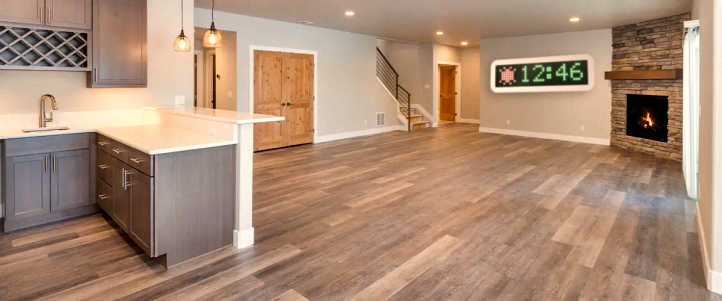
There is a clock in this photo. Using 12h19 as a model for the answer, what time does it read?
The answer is 12h46
